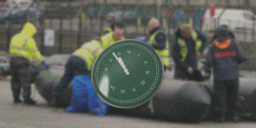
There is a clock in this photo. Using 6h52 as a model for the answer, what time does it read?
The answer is 10h53
